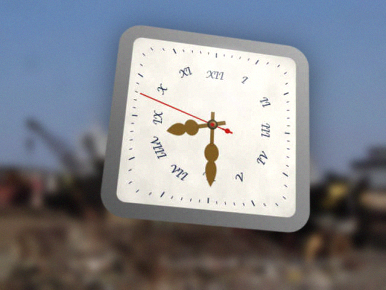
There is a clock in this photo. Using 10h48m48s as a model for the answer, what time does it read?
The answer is 8h29m48s
